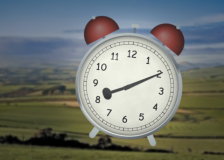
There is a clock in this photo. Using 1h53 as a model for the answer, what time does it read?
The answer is 8h10
